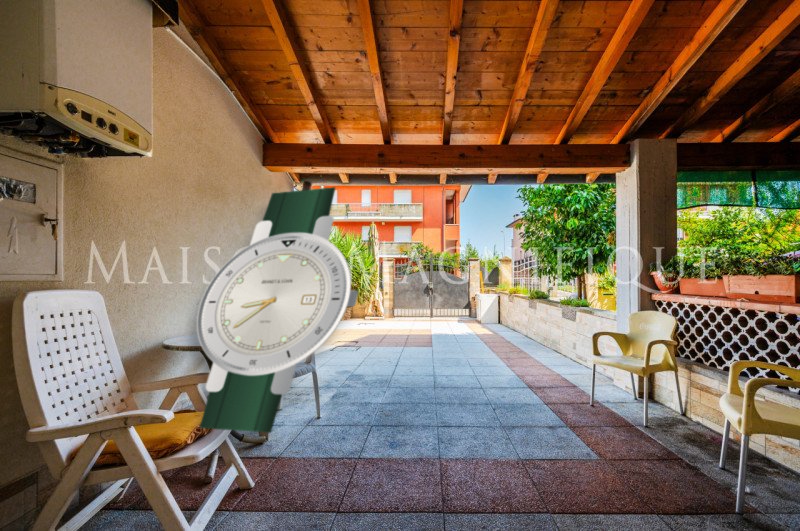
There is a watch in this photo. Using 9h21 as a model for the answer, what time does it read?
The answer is 8h38
